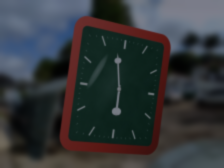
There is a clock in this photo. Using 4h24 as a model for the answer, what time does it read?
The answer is 5h58
